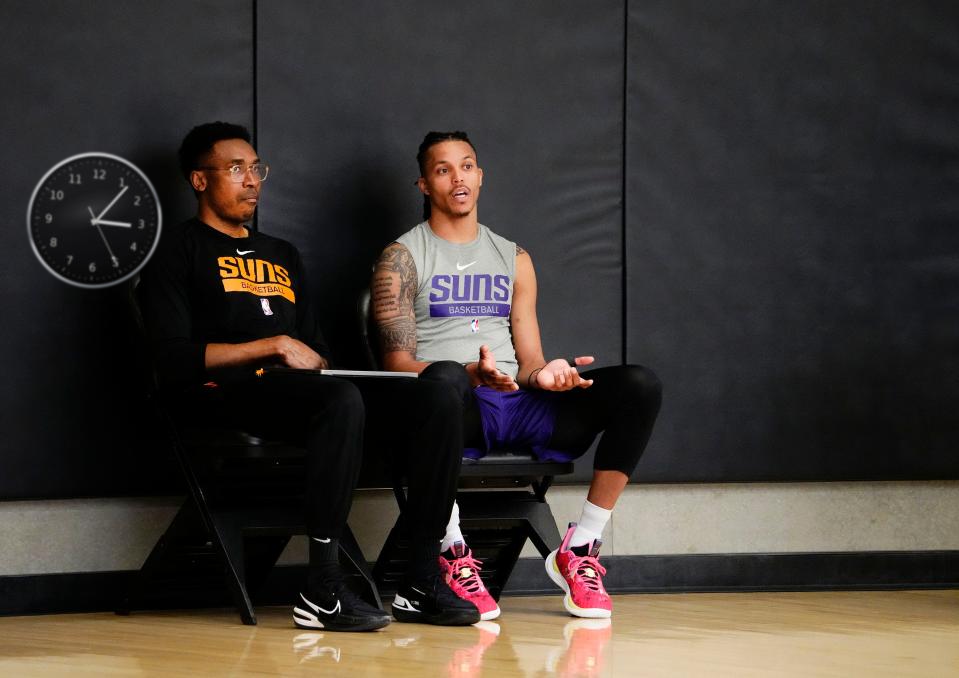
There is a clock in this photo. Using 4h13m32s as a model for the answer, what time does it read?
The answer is 3h06m25s
